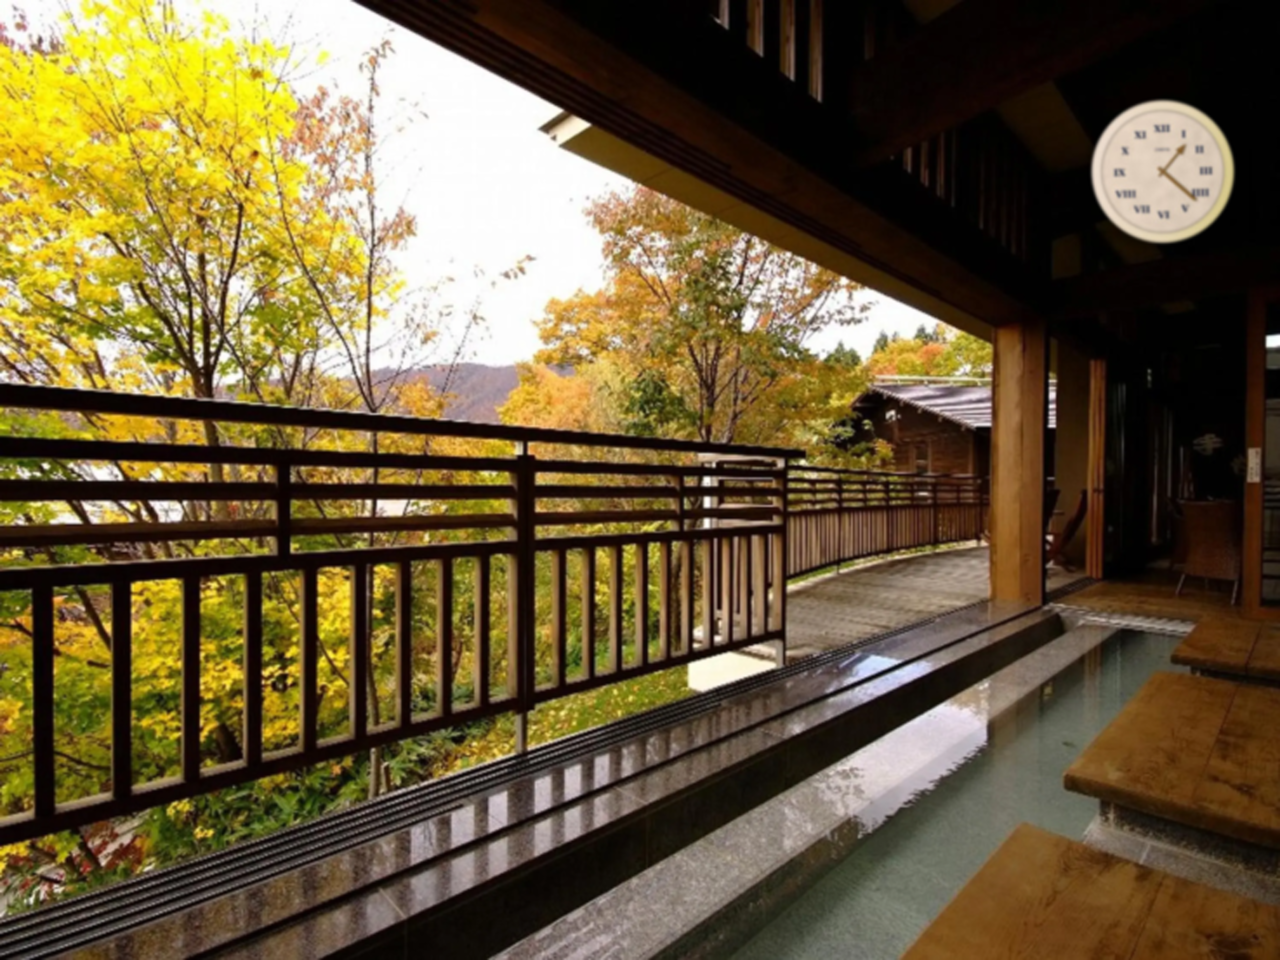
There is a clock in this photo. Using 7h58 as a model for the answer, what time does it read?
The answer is 1h22
